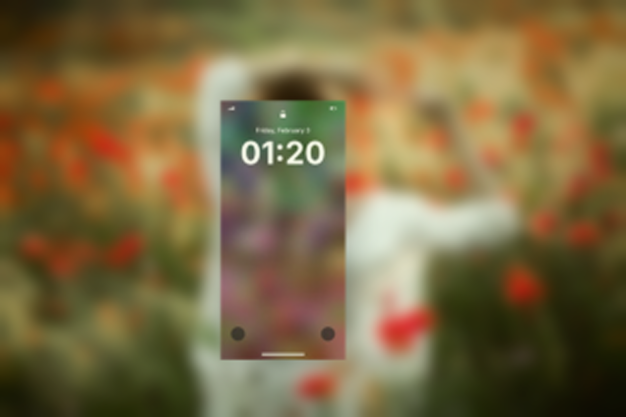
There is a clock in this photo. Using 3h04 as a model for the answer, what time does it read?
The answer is 1h20
